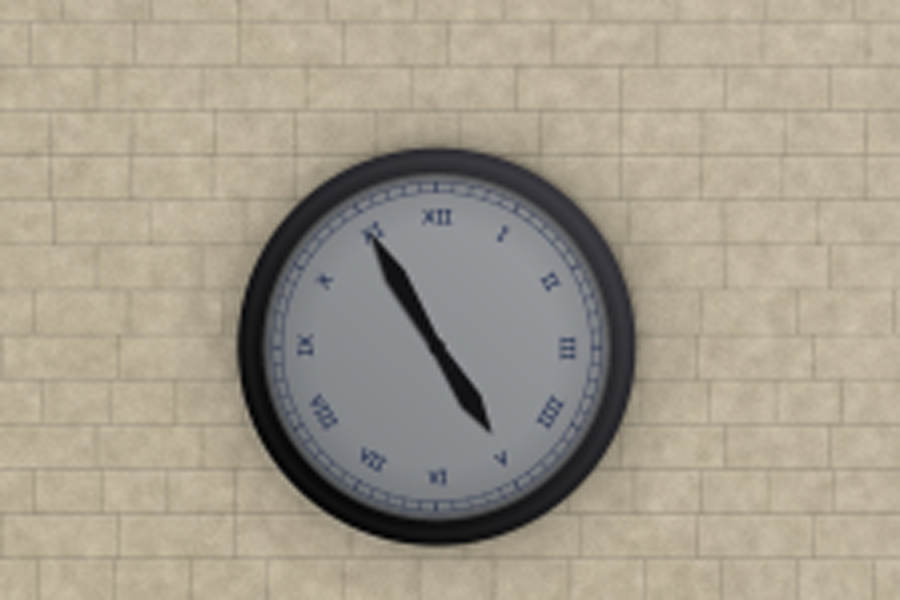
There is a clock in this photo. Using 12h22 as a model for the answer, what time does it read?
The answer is 4h55
